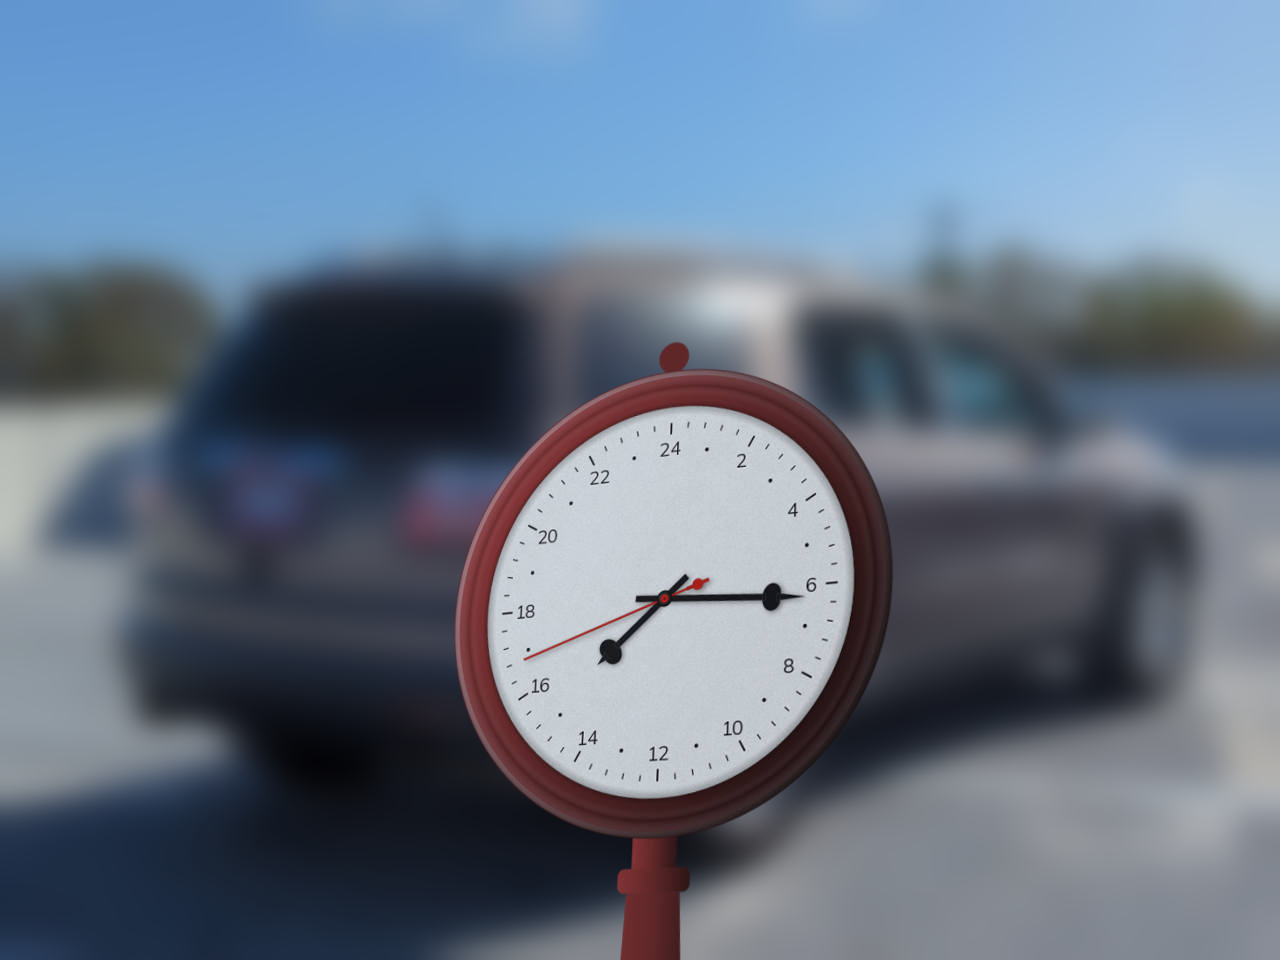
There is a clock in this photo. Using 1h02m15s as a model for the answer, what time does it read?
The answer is 15h15m42s
